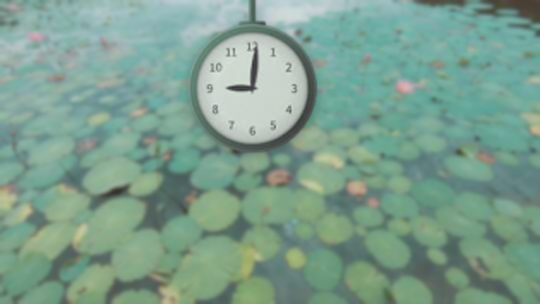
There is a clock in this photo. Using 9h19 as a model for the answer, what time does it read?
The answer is 9h01
